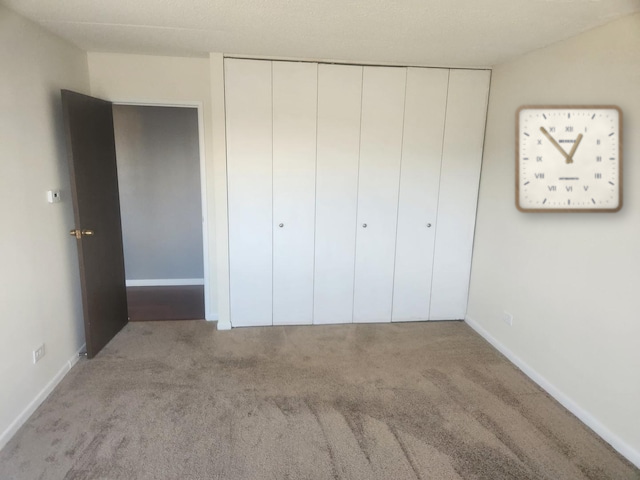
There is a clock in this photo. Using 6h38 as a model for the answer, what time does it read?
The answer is 12h53
